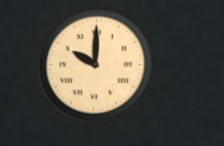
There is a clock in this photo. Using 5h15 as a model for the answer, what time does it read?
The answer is 10h00
